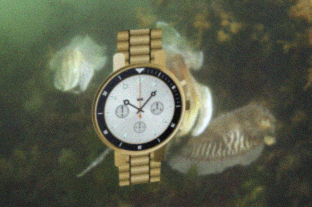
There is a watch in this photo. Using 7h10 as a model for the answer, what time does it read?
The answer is 10h07
